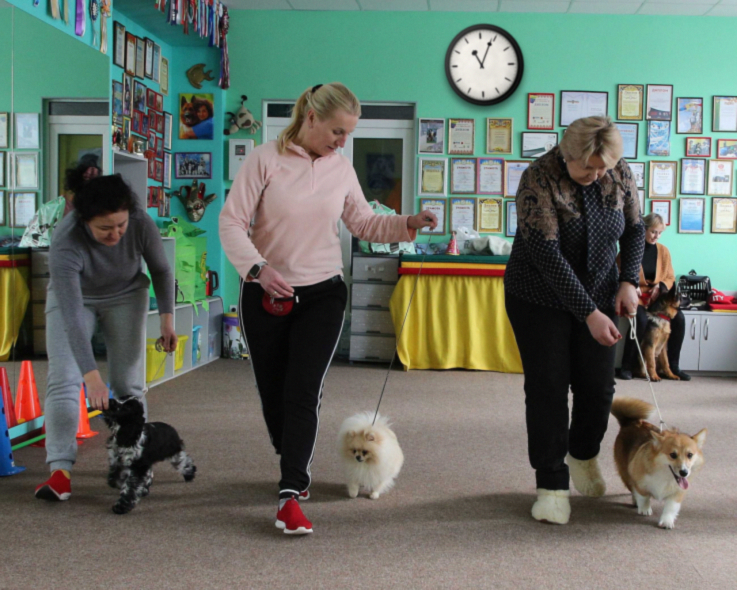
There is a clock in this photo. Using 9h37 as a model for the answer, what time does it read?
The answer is 11h04
